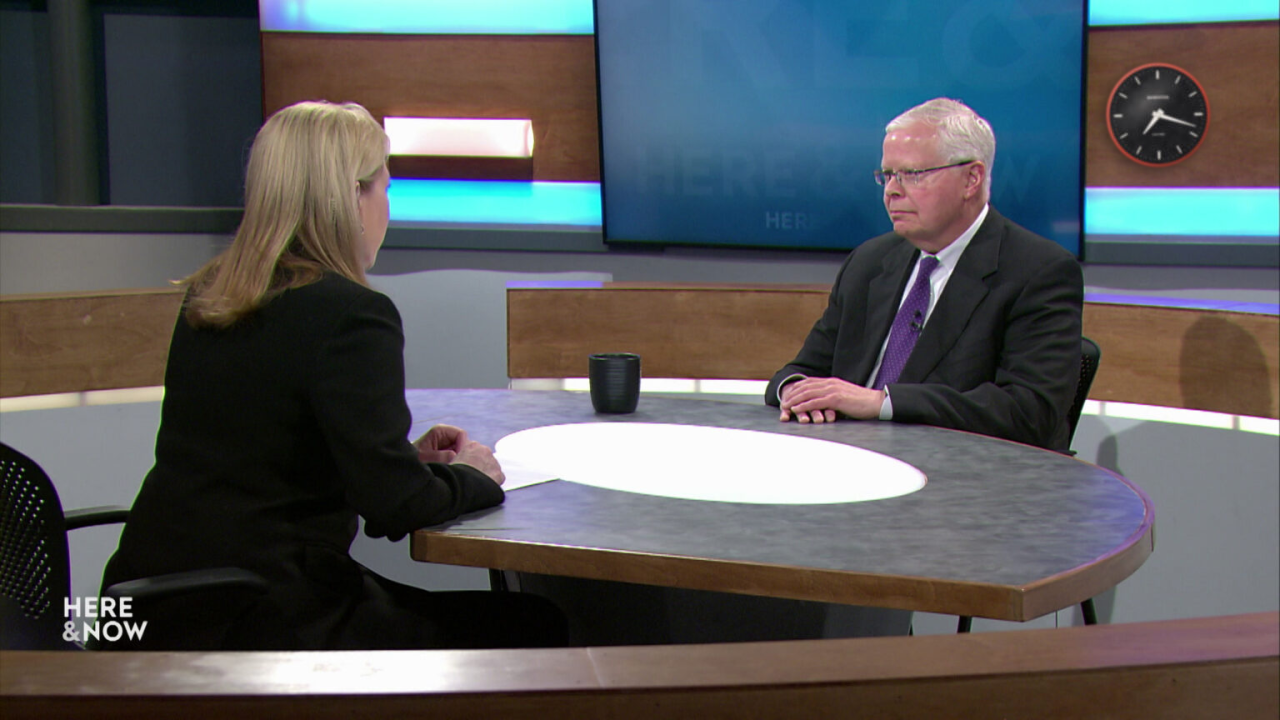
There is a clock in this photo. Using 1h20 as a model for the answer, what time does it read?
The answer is 7h18
